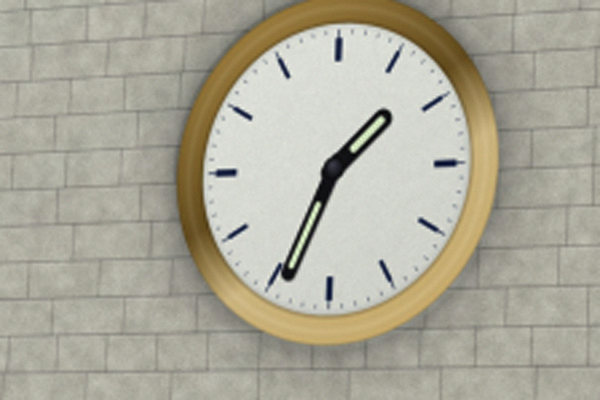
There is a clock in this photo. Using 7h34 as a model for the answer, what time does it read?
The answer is 1h34
